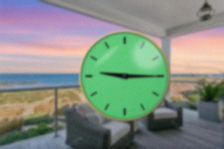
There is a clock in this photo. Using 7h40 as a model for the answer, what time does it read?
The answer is 9h15
